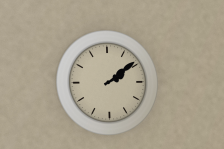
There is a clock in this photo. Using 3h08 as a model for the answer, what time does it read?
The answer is 2h09
